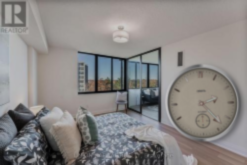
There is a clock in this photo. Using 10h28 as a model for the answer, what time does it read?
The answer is 2h23
